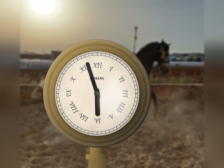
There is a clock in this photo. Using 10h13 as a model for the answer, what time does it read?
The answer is 5h57
